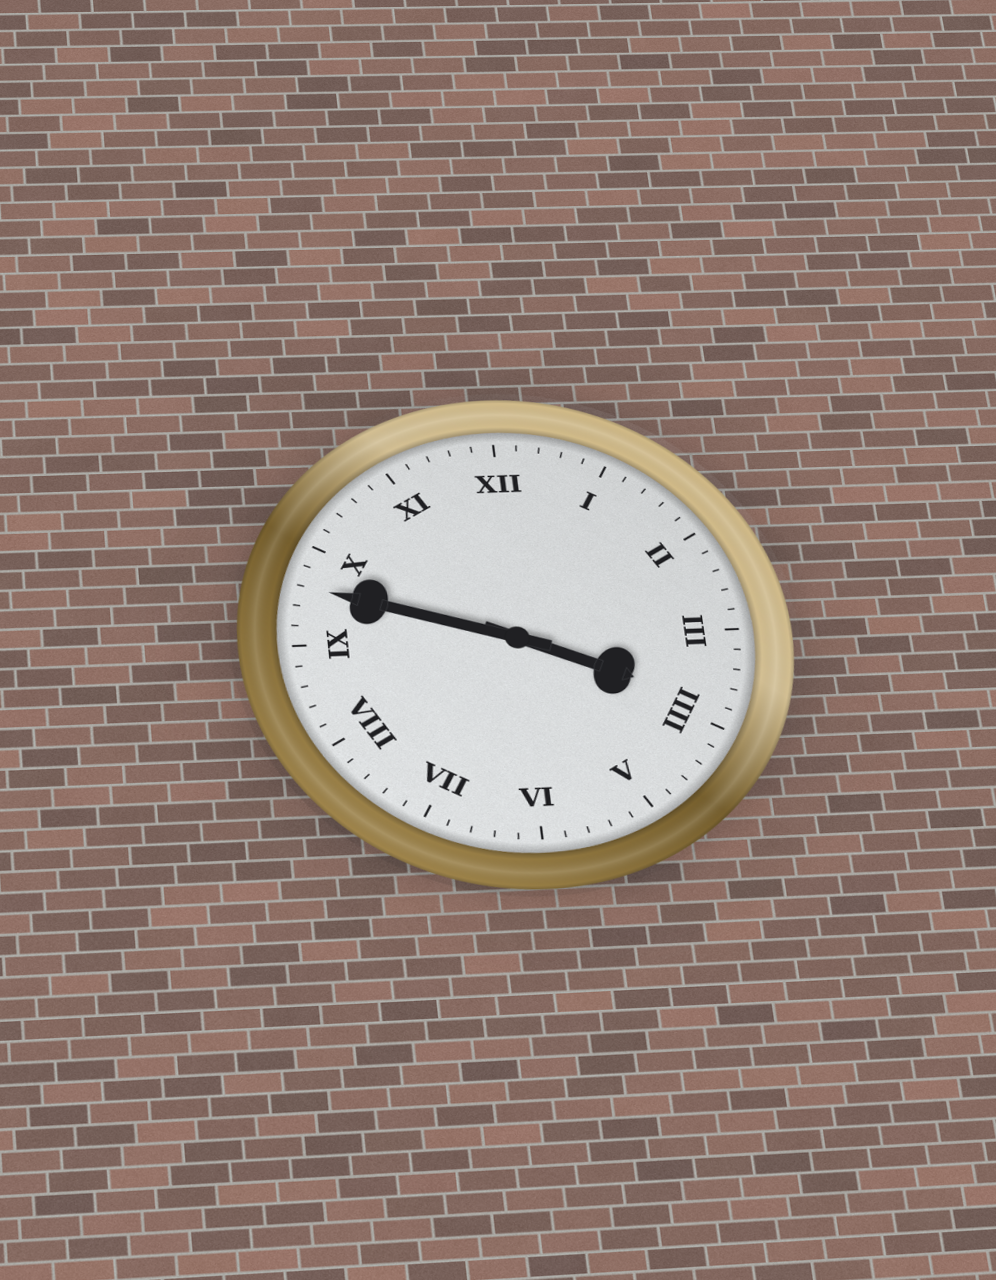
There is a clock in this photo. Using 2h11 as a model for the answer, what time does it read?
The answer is 3h48
